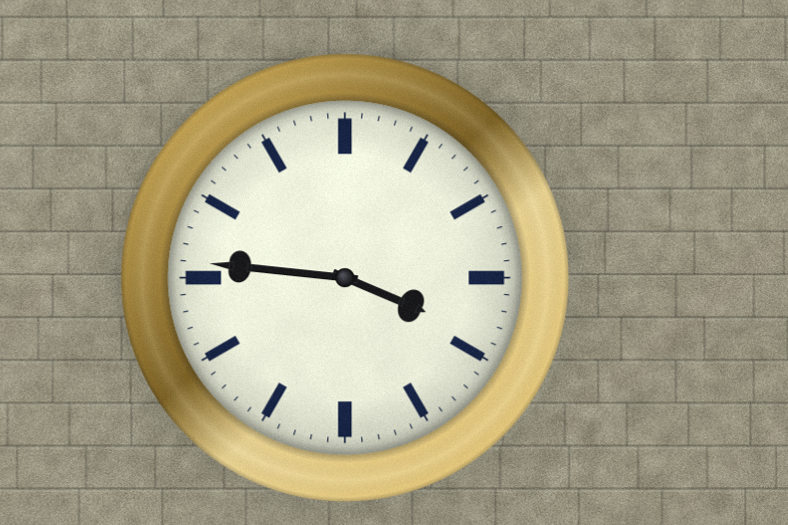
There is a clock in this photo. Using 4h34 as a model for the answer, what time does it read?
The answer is 3h46
